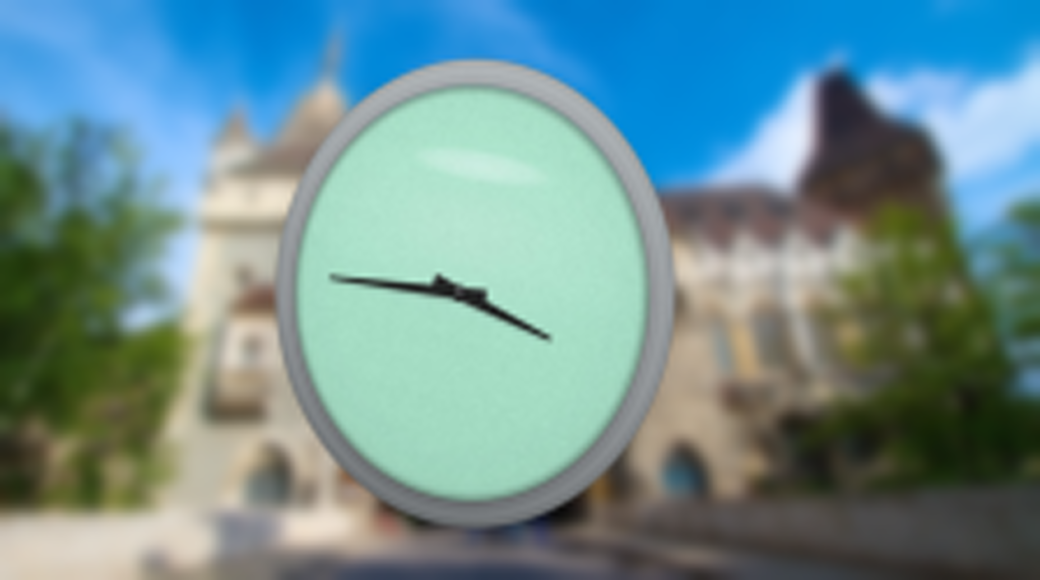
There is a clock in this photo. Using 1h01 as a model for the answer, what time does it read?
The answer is 3h46
